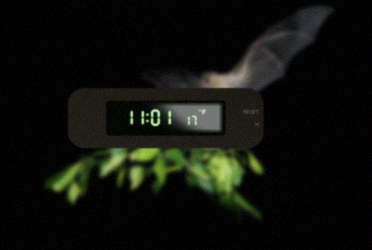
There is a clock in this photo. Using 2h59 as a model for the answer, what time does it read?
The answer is 11h01
